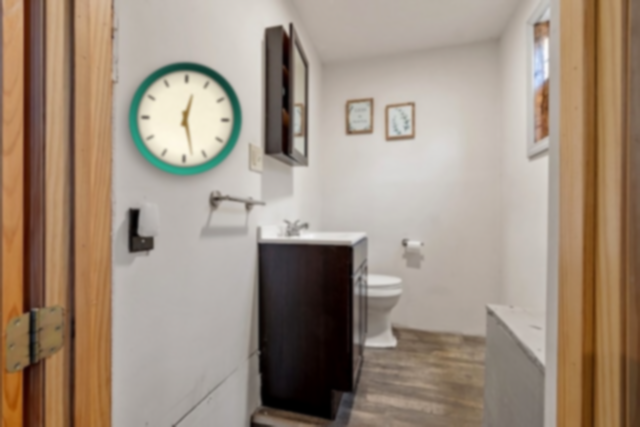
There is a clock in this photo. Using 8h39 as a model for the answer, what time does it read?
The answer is 12h28
